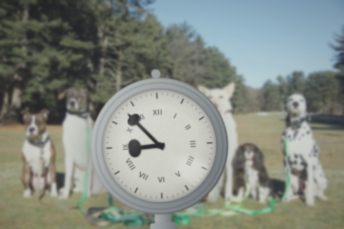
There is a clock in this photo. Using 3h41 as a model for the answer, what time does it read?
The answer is 8h53
